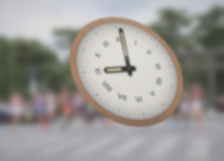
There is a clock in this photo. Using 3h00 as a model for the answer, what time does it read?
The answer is 9h01
